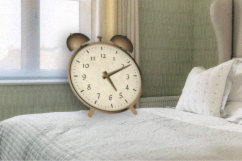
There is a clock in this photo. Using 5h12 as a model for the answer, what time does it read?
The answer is 5h11
